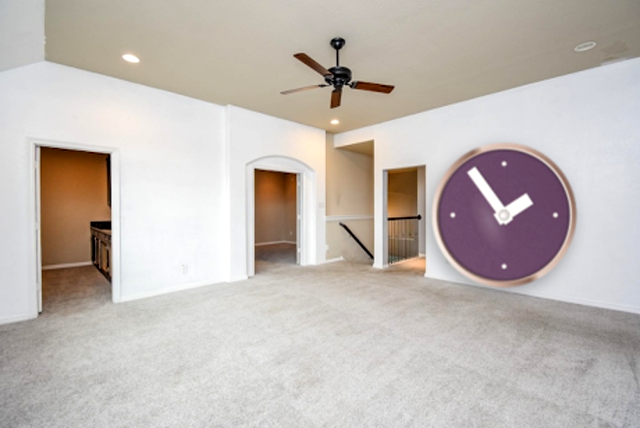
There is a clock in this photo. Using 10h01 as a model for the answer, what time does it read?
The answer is 1h54
